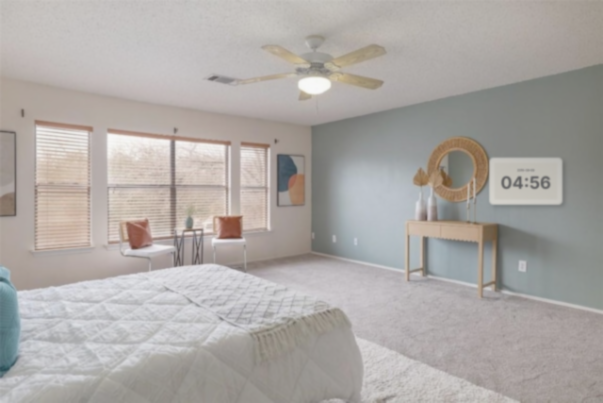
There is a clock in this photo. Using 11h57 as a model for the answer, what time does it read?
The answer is 4h56
